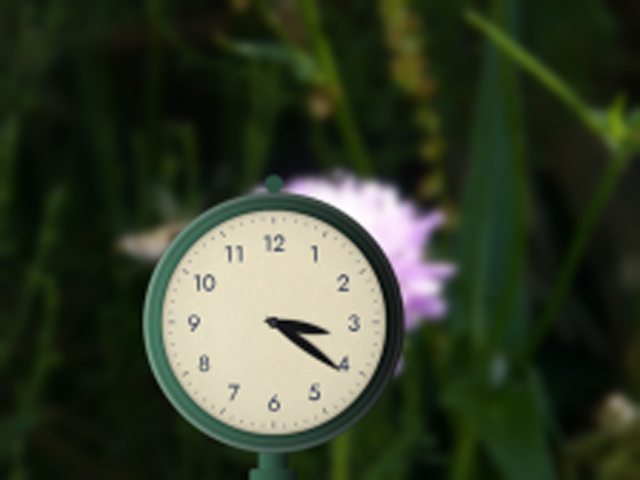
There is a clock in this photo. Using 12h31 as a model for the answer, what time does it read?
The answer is 3h21
